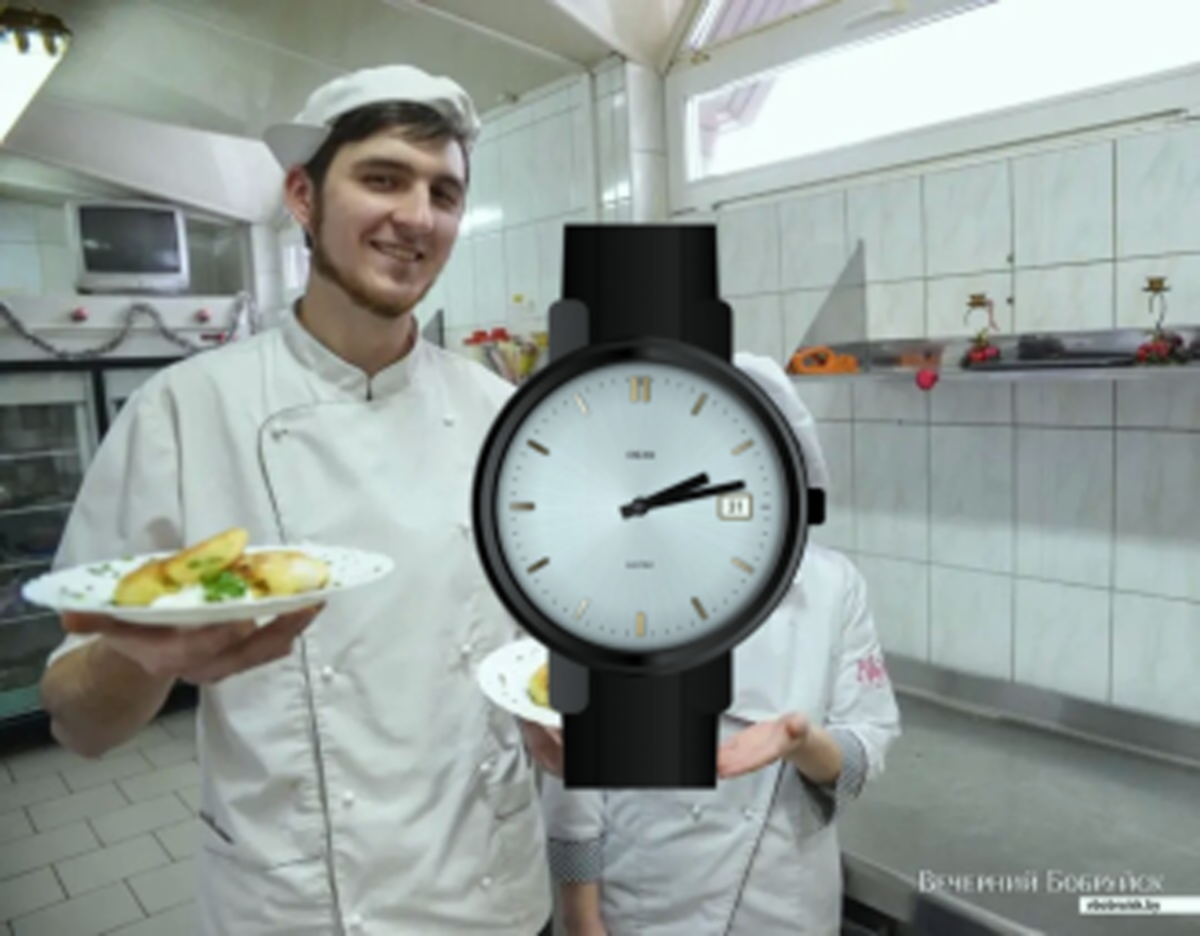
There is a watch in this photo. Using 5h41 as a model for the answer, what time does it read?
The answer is 2h13
